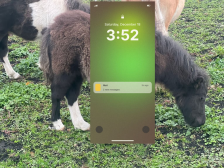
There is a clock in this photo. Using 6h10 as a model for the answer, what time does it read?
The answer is 3h52
